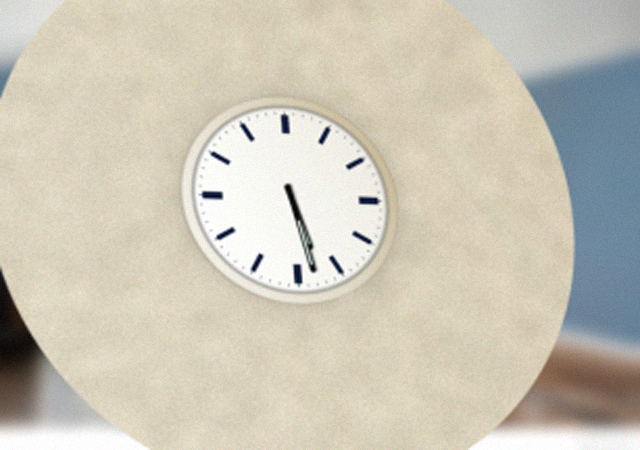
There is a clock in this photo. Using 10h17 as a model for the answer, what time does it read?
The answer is 5h28
